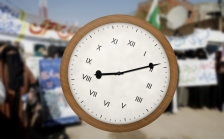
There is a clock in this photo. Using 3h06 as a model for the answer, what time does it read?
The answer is 8h09
